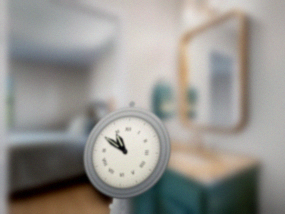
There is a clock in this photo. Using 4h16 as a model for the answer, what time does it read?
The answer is 10h50
